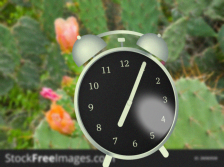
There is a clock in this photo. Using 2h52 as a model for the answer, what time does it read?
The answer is 7h05
